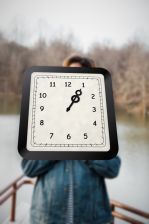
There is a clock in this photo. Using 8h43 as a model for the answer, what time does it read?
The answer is 1h05
